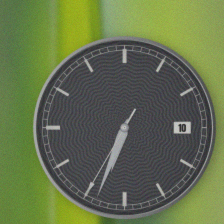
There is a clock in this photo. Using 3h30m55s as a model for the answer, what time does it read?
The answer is 6h33m35s
